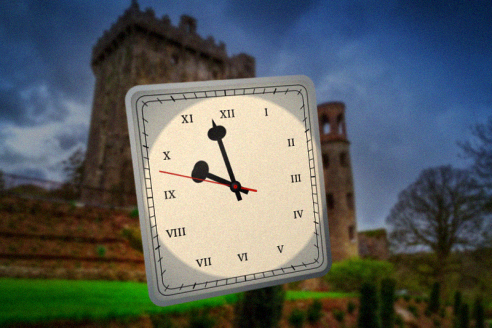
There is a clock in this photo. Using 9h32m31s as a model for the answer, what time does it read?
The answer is 9h57m48s
